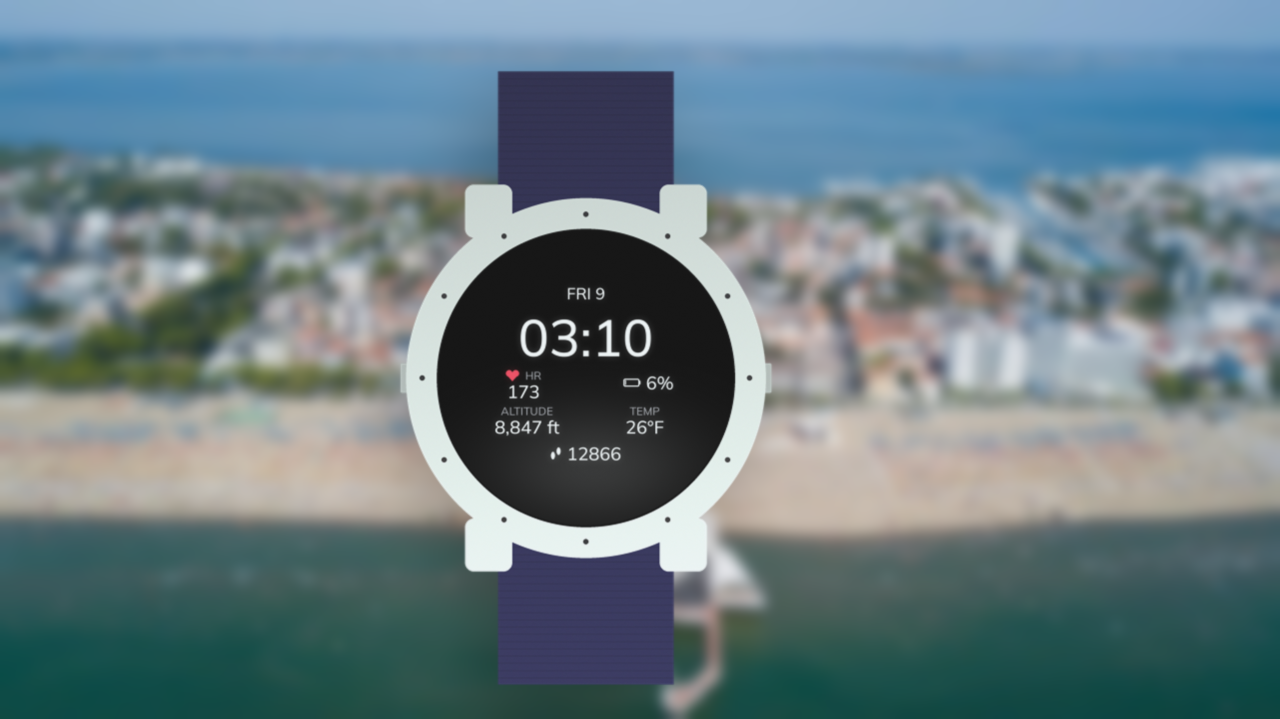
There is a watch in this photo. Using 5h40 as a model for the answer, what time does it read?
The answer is 3h10
